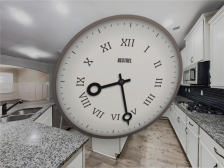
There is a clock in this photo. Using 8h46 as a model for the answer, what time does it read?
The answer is 8h27
